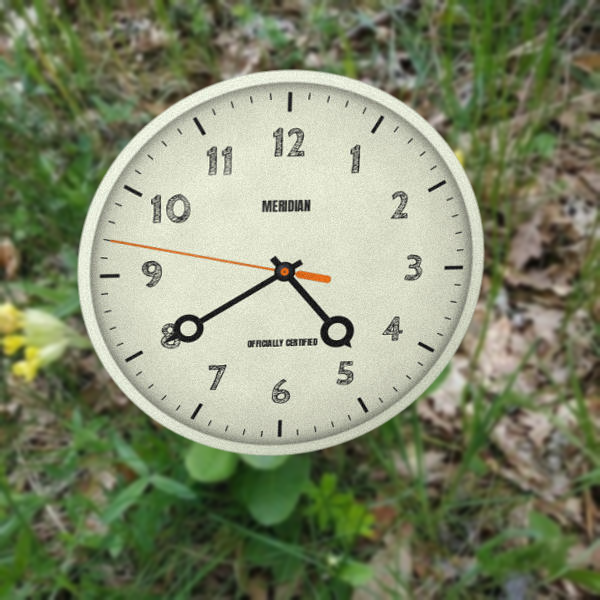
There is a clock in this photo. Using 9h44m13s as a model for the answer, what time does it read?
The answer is 4h39m47s
